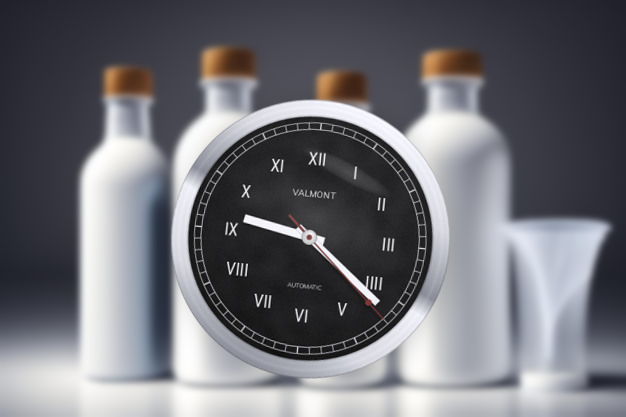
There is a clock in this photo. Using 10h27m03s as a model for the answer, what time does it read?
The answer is 9h21m22s
